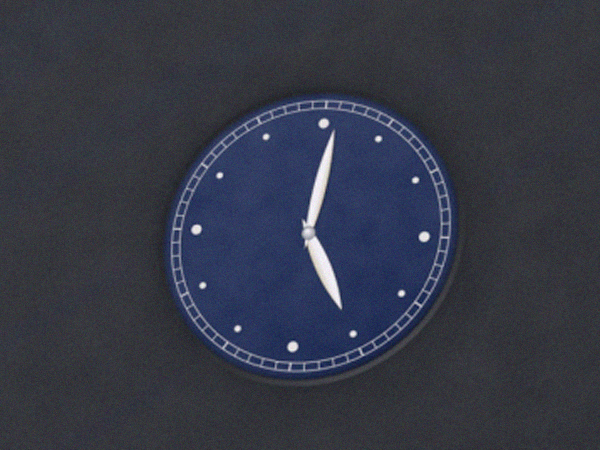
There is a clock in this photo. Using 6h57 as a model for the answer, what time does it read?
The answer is 5h01
